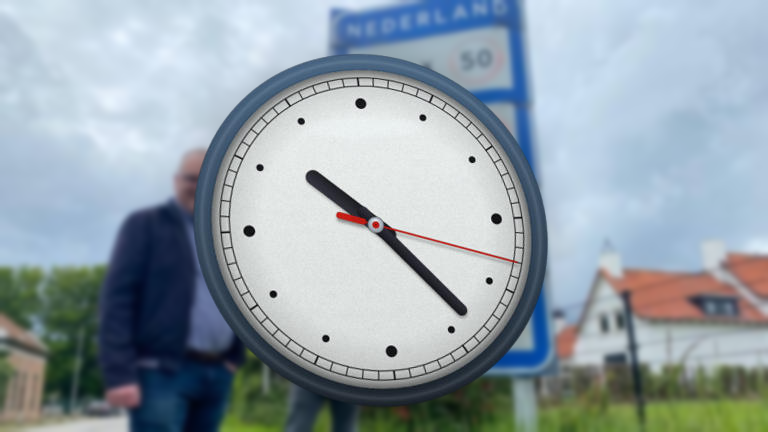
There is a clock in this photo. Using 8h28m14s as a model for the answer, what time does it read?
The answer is 10h23m18s
